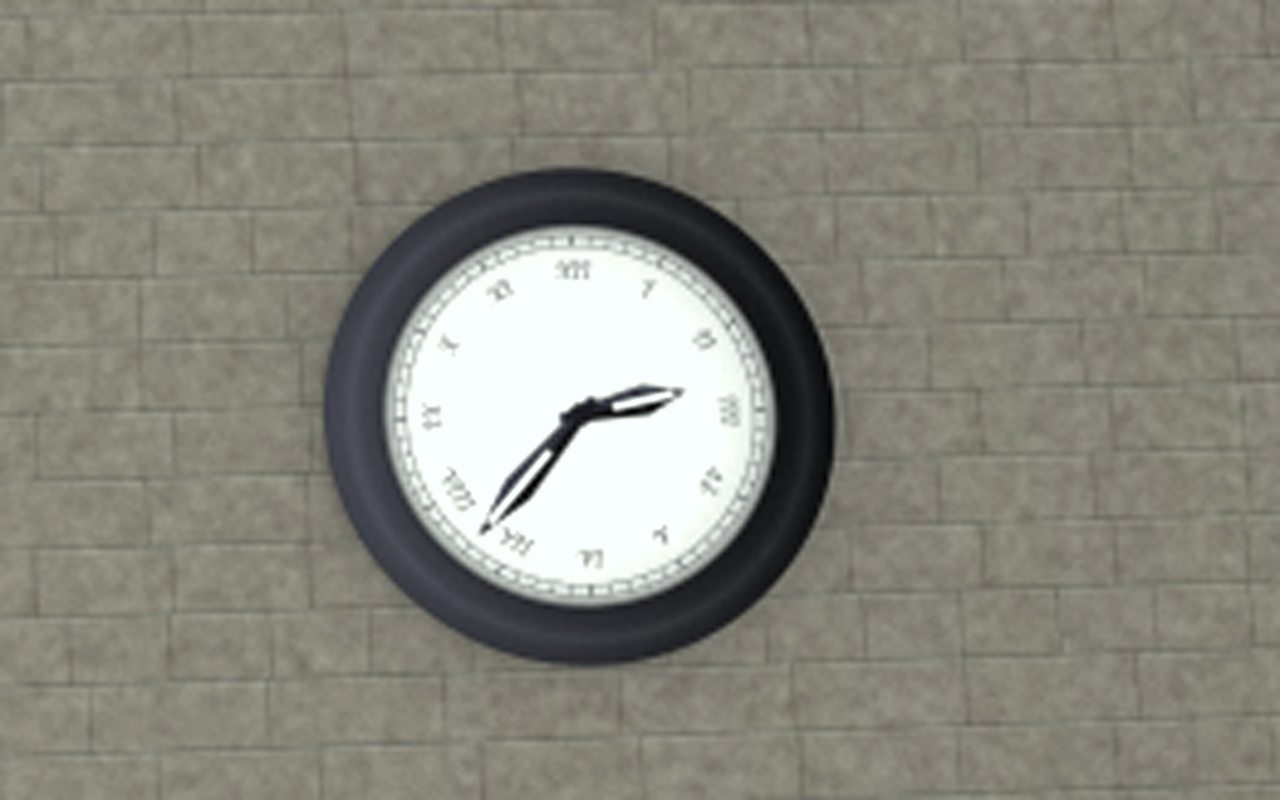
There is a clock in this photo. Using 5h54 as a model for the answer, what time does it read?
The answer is 2h37
